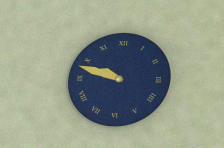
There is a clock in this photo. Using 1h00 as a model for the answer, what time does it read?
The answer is 9h48
